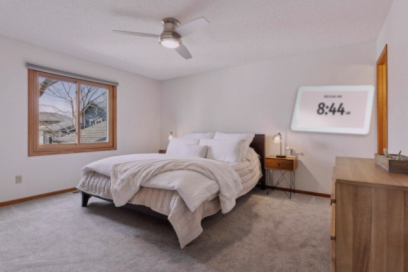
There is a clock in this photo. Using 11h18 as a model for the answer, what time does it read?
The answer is 8h44
